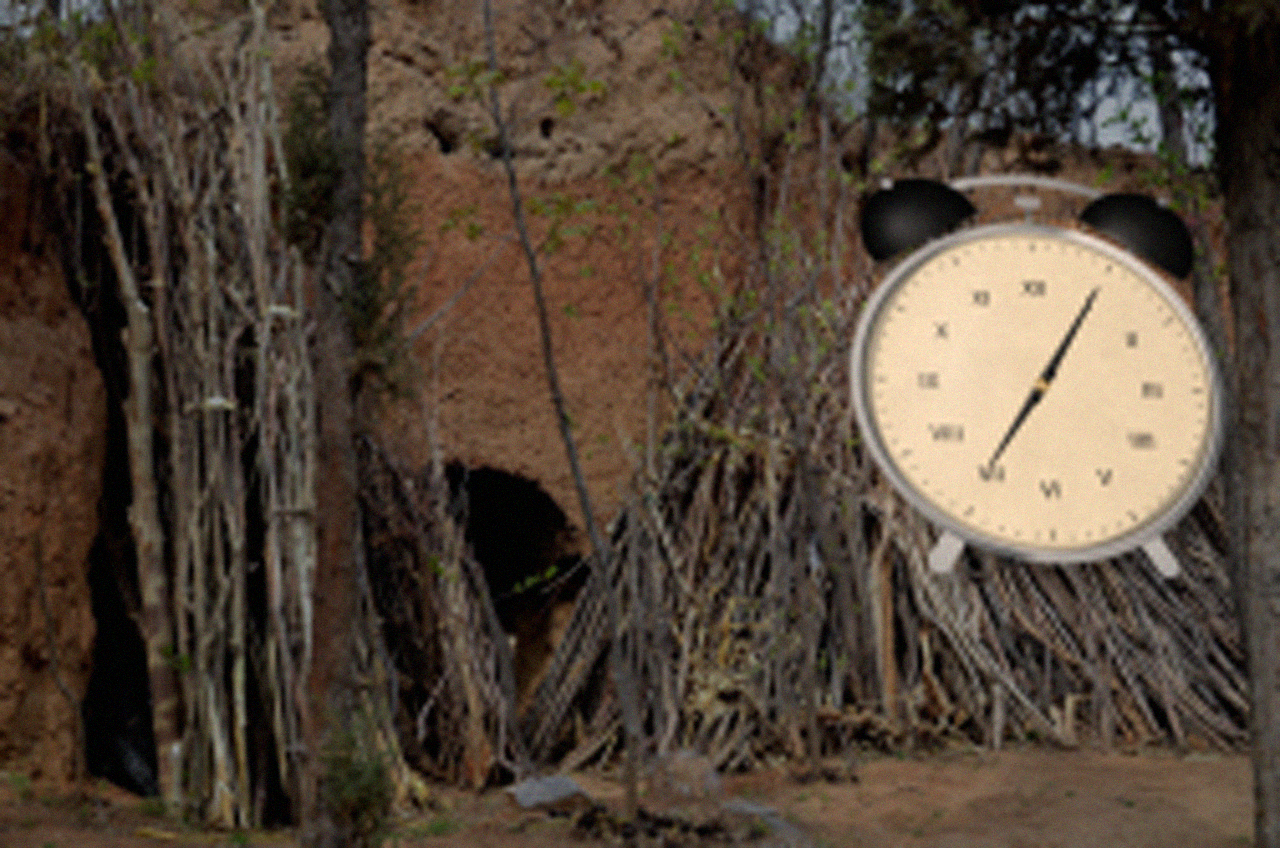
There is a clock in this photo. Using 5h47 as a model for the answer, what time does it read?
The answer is 7h05
